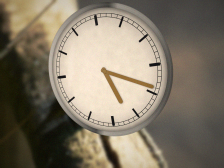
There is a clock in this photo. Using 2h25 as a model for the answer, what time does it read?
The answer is 5h19
